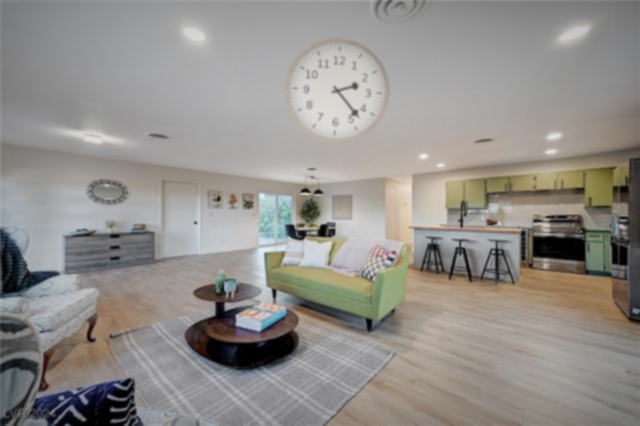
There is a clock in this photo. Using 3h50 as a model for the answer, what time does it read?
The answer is 2h23
